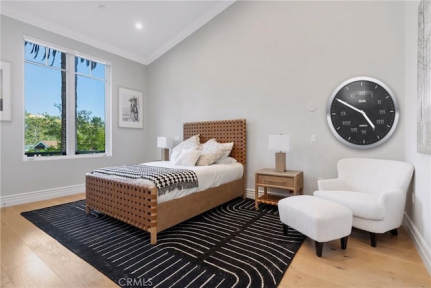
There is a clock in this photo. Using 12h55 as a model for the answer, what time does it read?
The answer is 4h50
